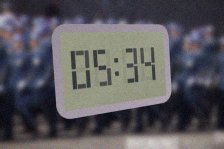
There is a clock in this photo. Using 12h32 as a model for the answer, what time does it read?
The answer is 5h34
